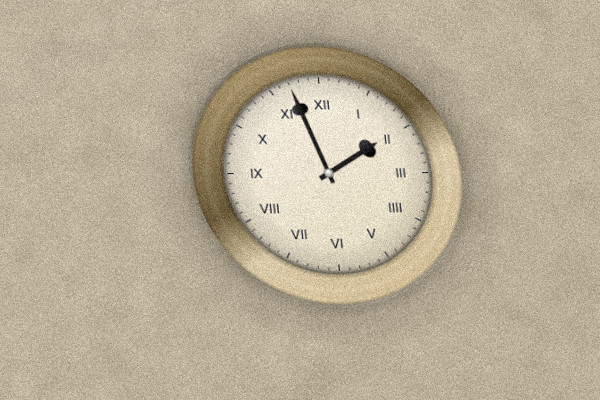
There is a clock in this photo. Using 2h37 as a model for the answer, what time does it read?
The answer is 1h57
